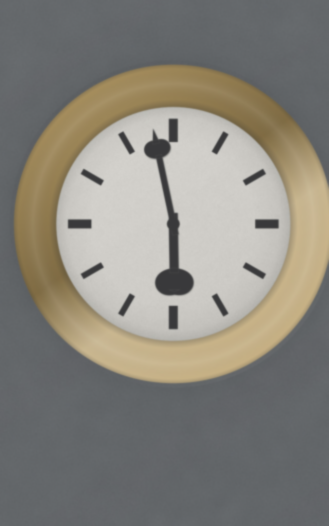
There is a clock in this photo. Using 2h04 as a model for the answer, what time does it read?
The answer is 5h58
